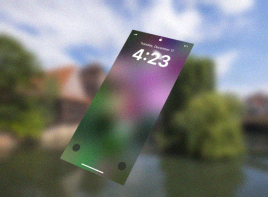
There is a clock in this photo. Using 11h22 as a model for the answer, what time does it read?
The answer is 4h23
